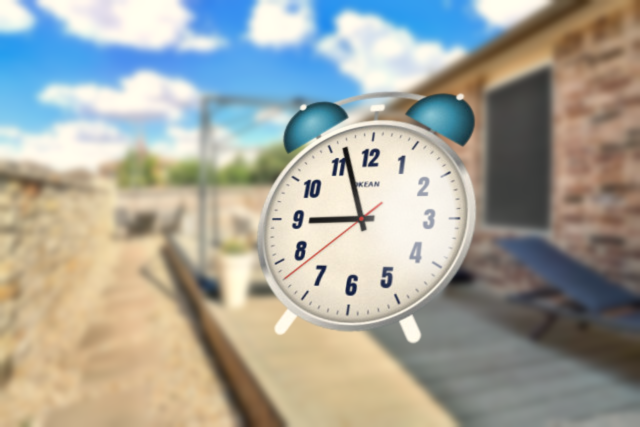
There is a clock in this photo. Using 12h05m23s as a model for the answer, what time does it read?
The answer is 8h56m38s
